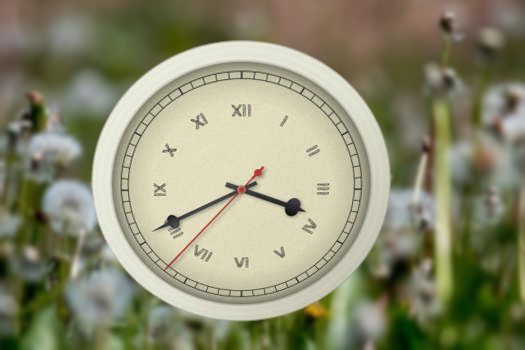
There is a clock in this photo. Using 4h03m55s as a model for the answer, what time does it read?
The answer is 3h40m37s
